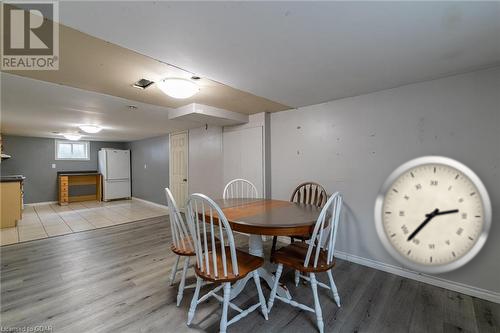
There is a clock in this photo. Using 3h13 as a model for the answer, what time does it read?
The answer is 2h37
